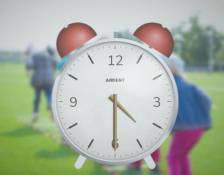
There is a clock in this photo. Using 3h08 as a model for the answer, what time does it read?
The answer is 4h30
